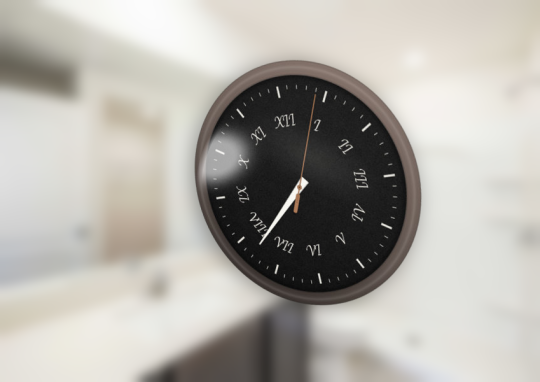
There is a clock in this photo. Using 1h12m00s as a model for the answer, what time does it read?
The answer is 7h38m04s
